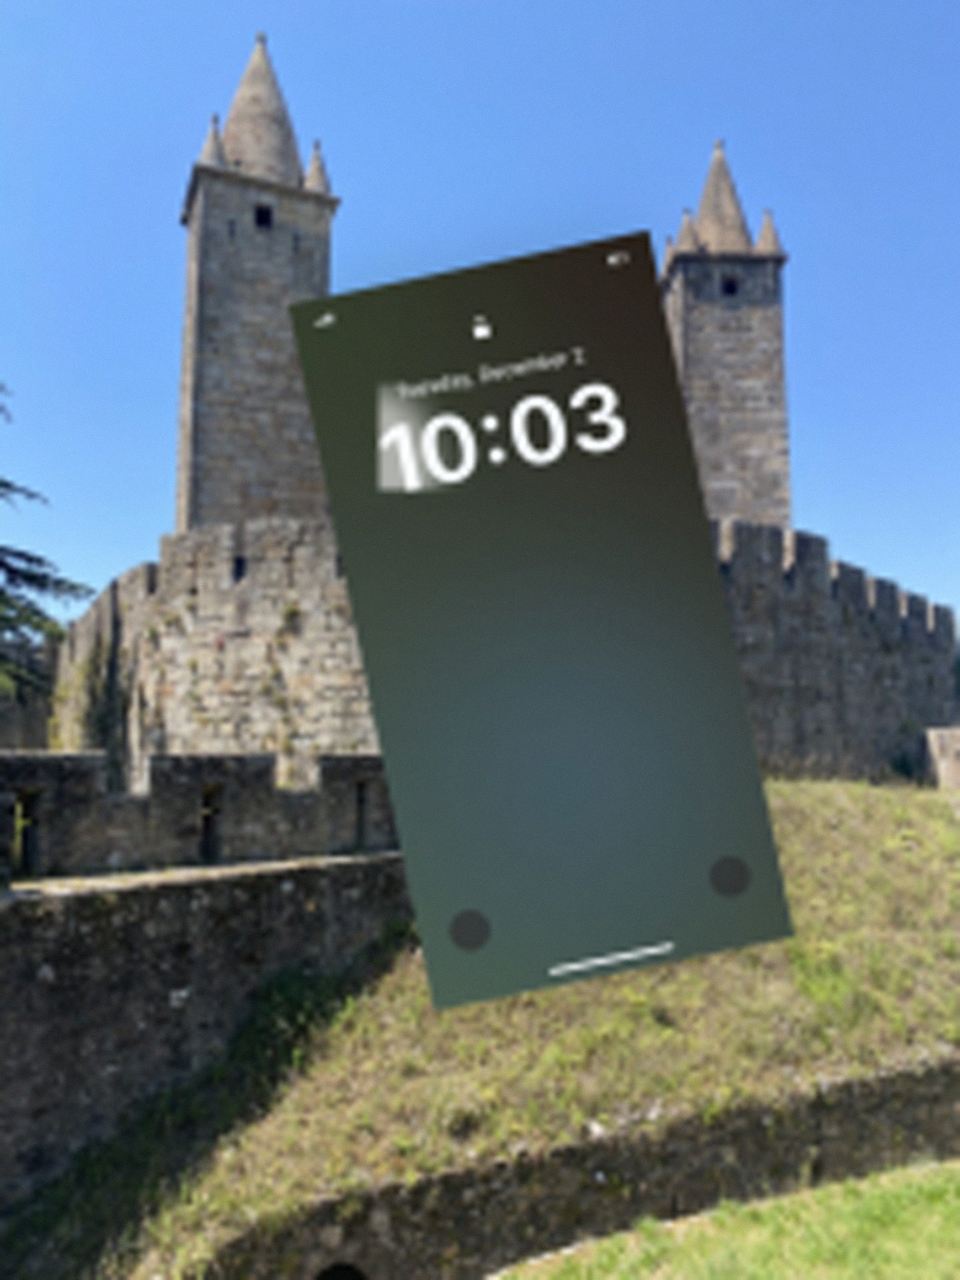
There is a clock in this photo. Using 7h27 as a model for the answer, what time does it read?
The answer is 10h03
